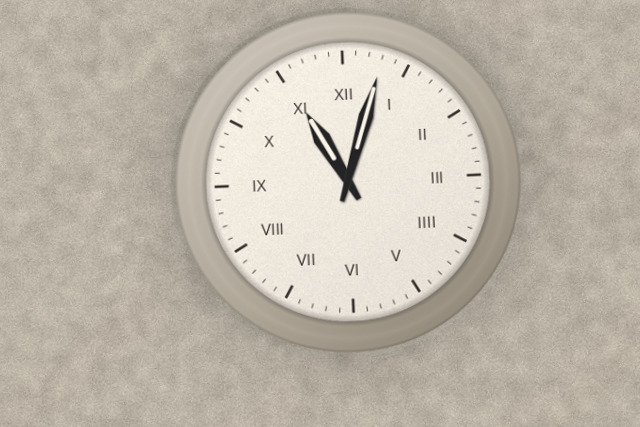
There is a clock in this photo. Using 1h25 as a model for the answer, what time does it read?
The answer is 11h03
